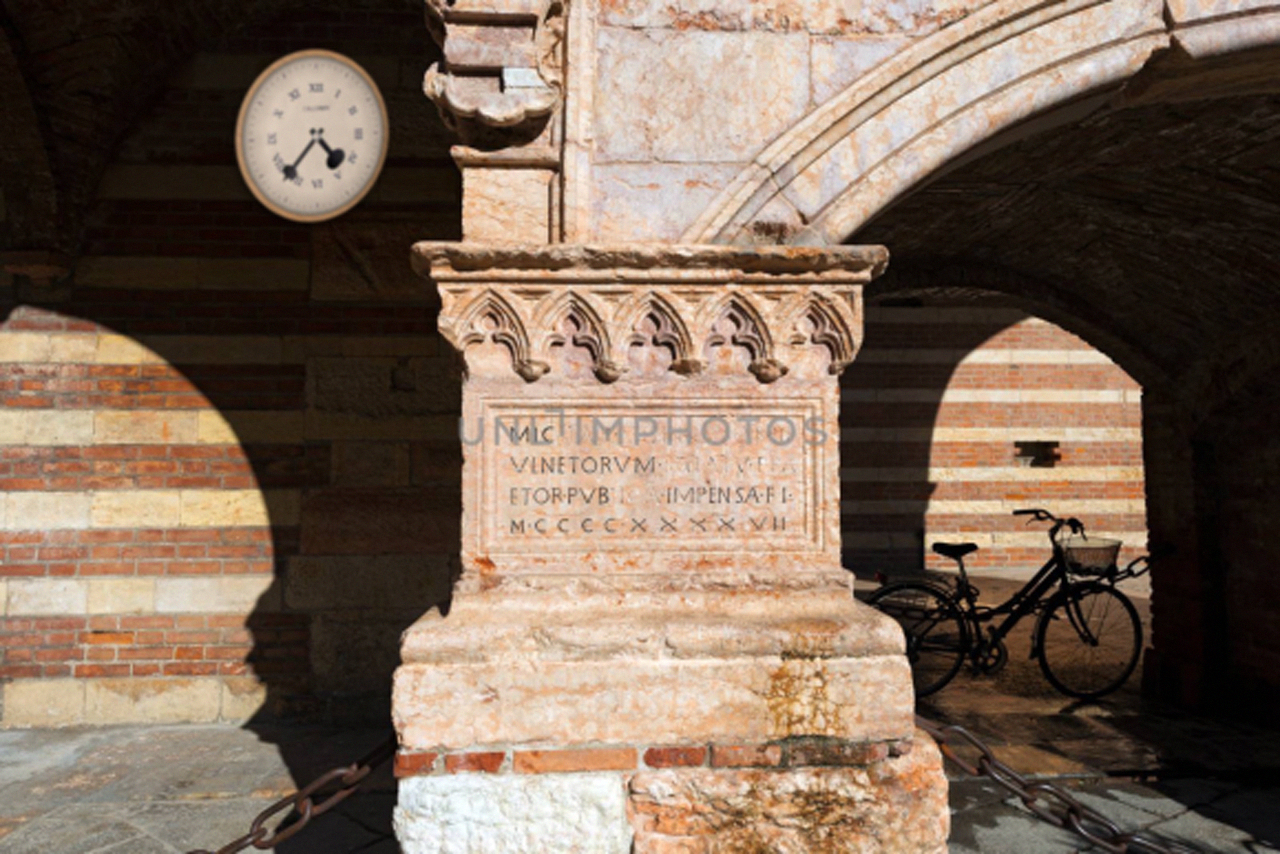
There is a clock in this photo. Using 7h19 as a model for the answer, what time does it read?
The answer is 4h37
